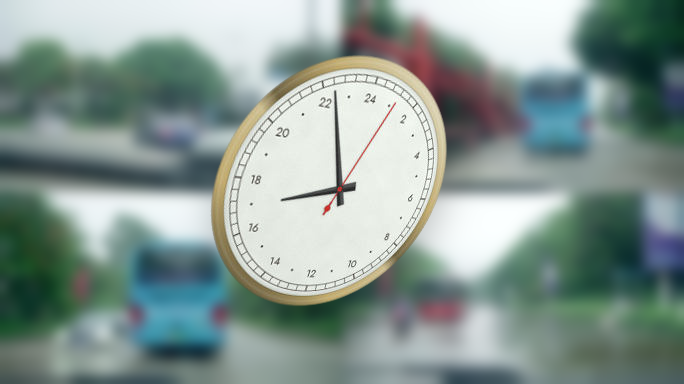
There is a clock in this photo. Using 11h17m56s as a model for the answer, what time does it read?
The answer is 16h56m03s
